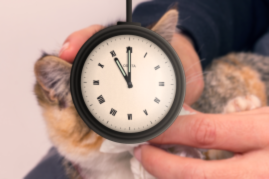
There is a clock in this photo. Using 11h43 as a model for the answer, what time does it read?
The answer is 11h00
